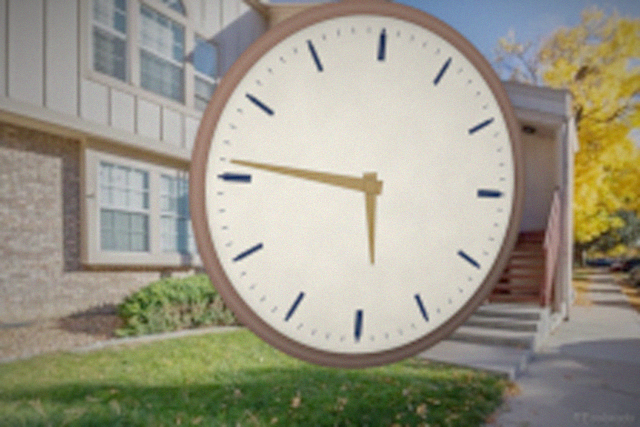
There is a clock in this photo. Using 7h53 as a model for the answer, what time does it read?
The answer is 5h46
